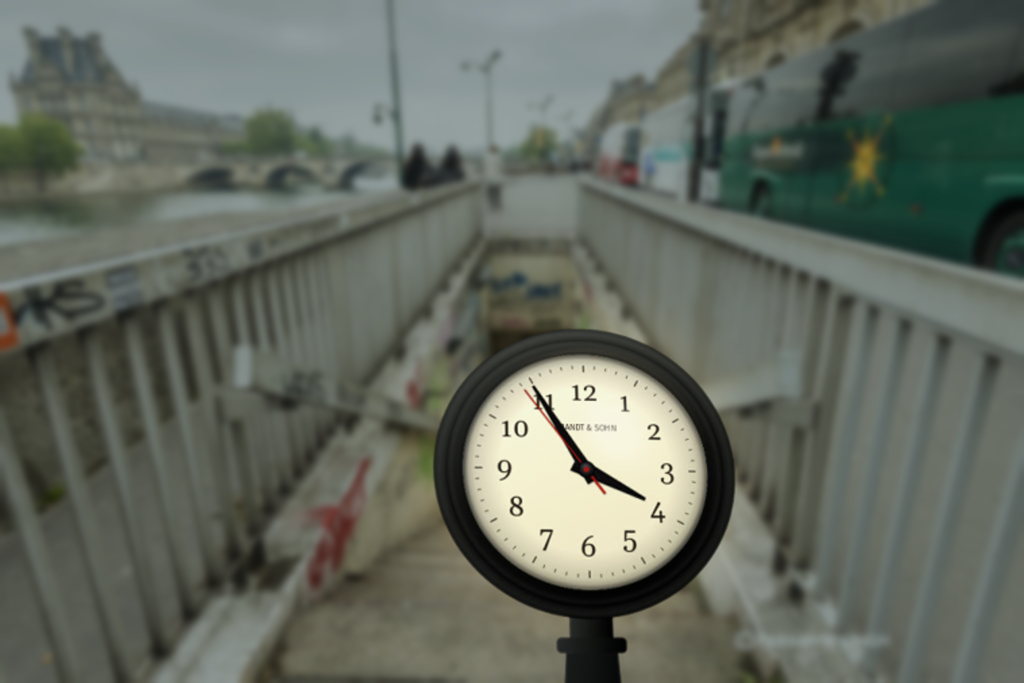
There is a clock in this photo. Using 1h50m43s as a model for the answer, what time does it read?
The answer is 3h54m54s
